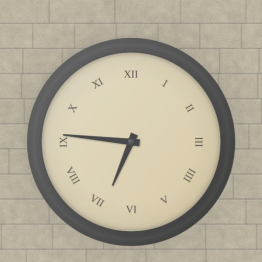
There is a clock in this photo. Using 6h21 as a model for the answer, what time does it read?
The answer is 6h46
